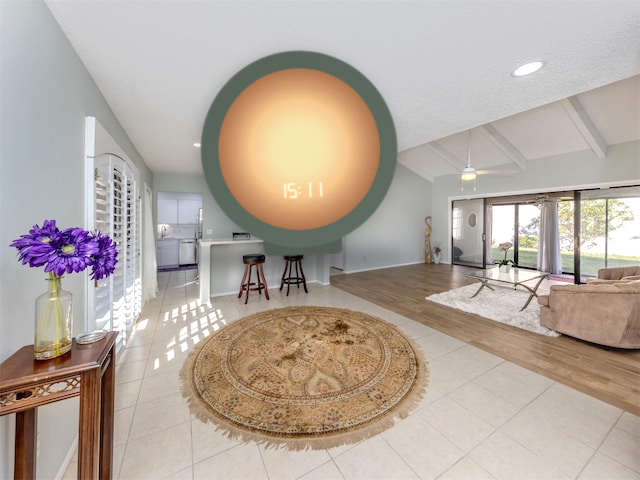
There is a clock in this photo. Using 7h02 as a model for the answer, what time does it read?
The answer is 15h11
